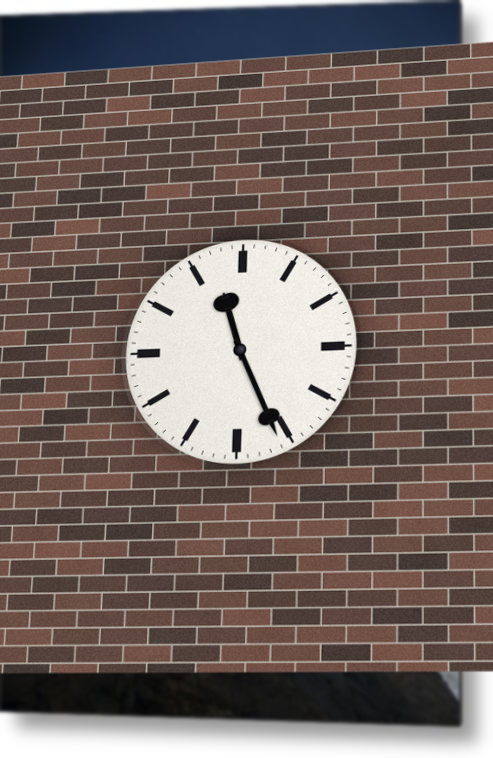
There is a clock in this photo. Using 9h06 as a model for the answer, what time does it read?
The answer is 11h26
